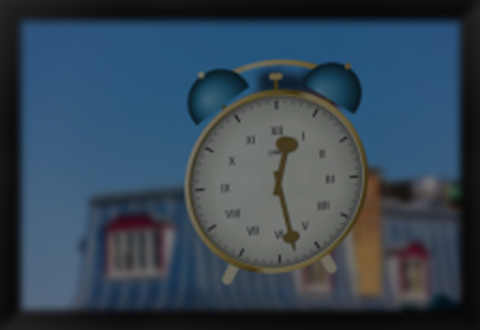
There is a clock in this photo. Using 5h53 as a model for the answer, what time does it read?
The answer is 12h28
